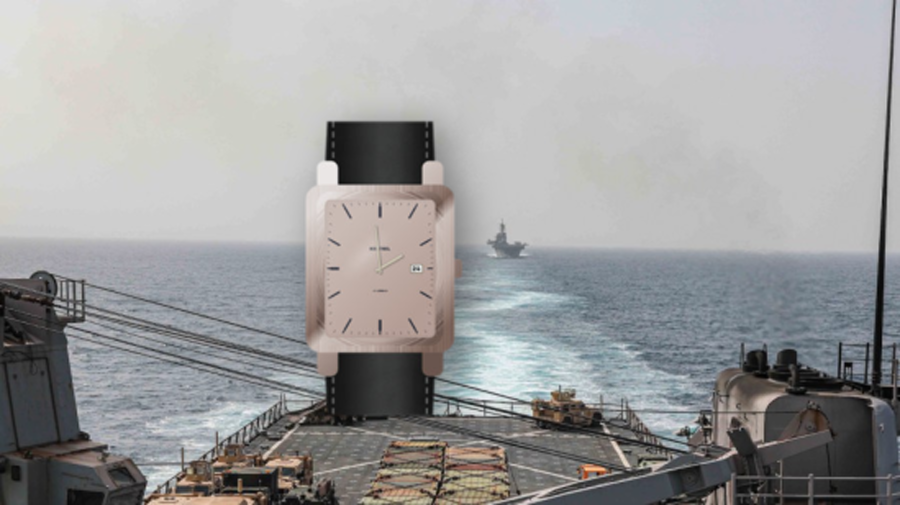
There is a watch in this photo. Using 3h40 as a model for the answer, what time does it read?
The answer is 1h59
